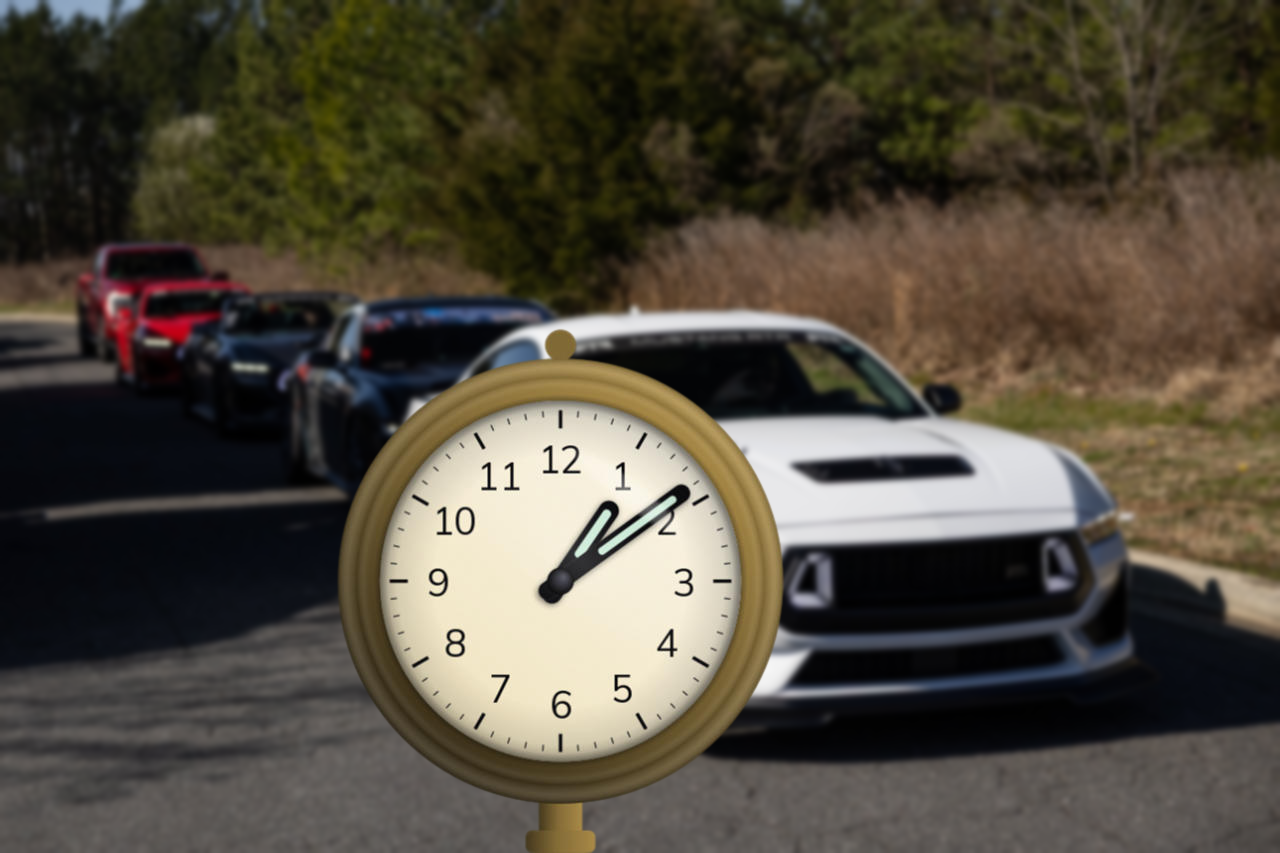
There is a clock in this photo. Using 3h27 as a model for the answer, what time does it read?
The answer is 1h09
